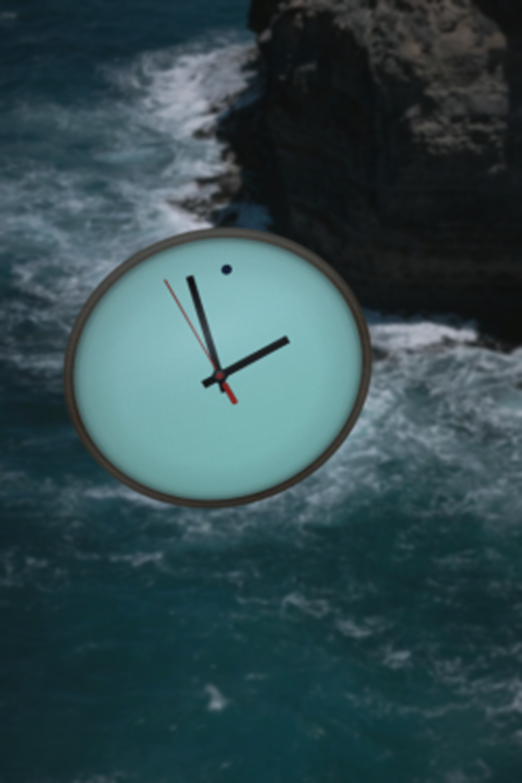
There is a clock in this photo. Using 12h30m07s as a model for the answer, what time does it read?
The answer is 1h56m55s
